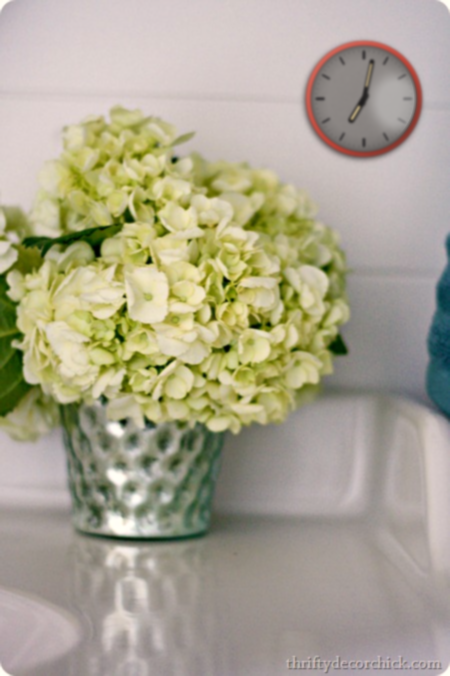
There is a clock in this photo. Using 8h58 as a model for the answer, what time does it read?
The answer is 7h02
